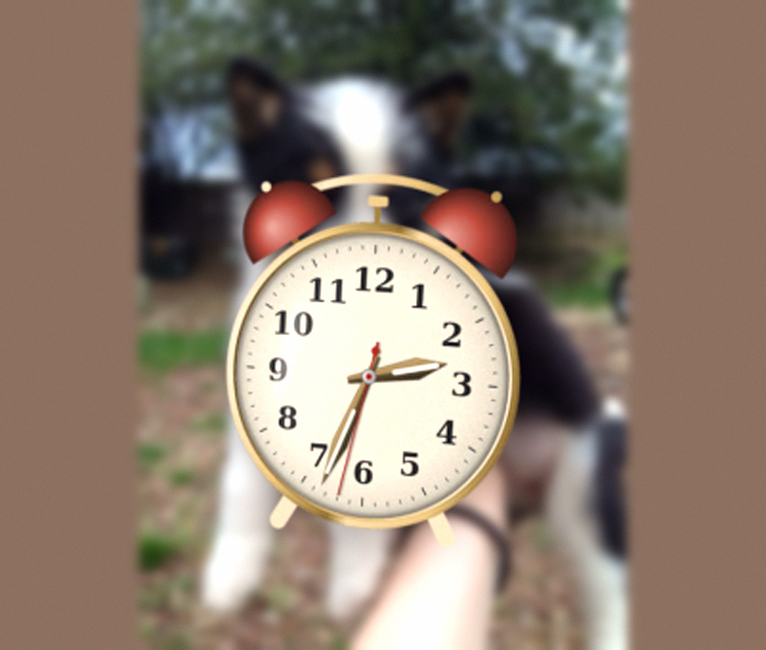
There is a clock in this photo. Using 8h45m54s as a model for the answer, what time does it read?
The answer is 2h33m32s
